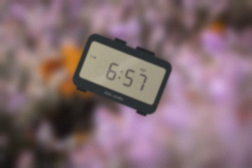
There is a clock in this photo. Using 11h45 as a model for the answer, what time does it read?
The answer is 6h57
